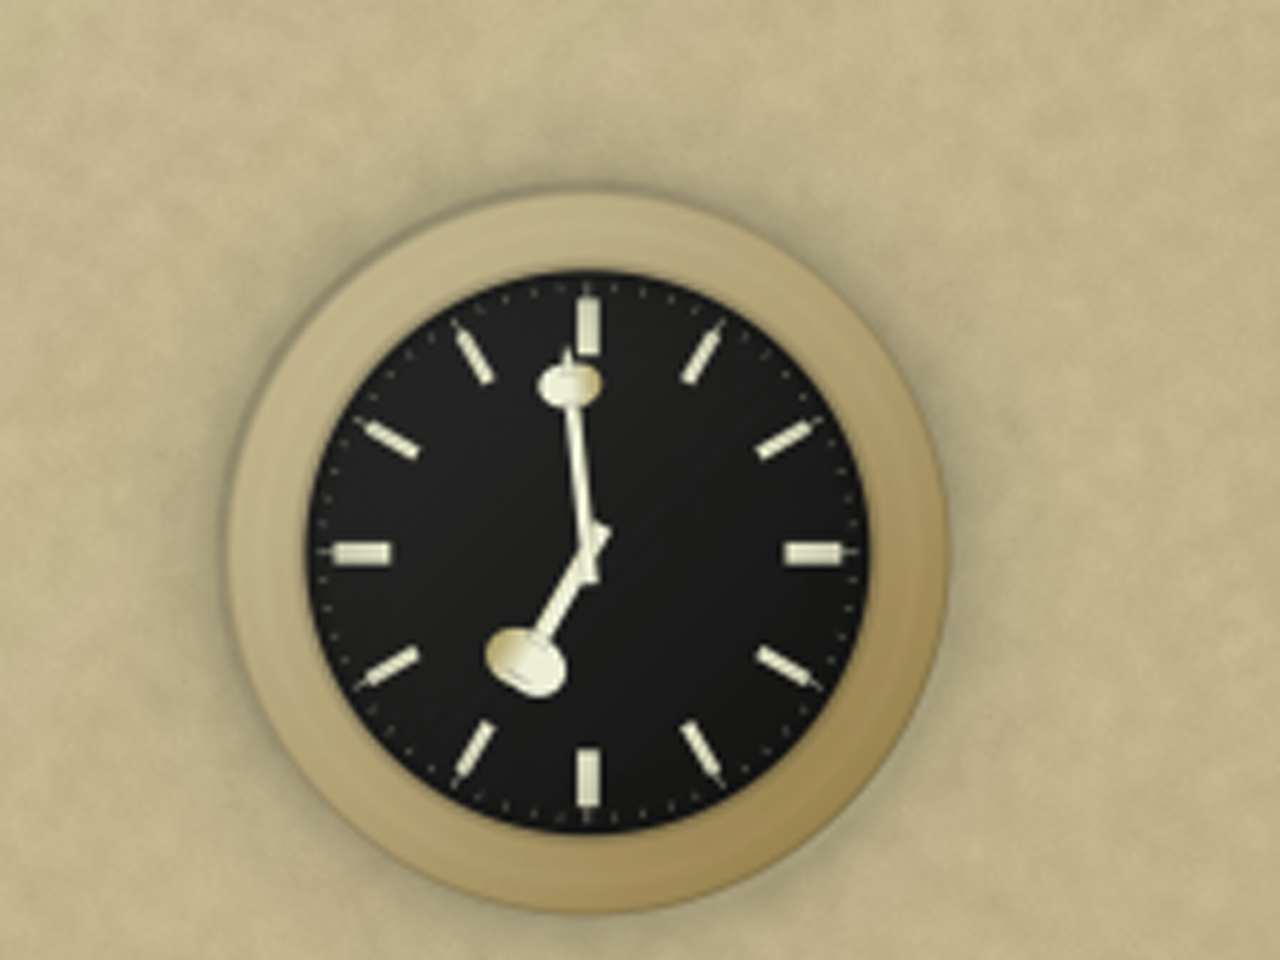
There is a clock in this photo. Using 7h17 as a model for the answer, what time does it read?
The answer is 6h59
